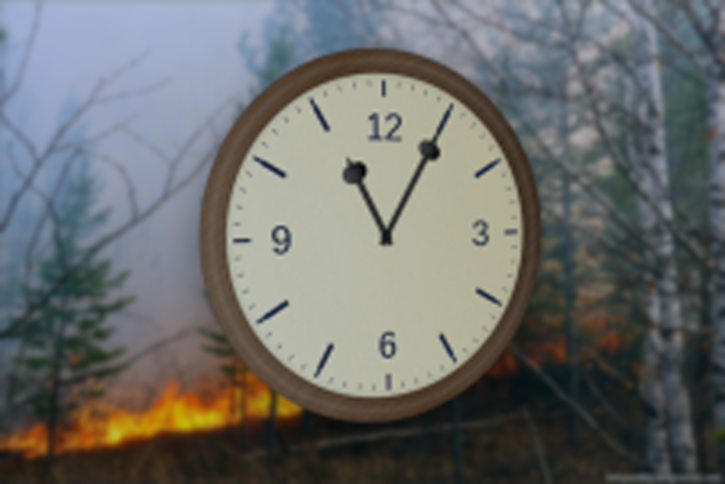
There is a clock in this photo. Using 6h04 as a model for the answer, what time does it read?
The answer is 11h05
